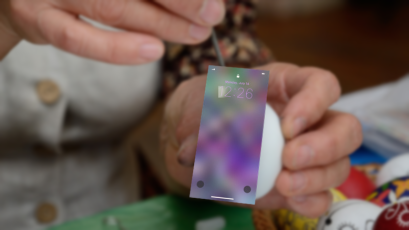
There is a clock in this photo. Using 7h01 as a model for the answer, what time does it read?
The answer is 12h26
